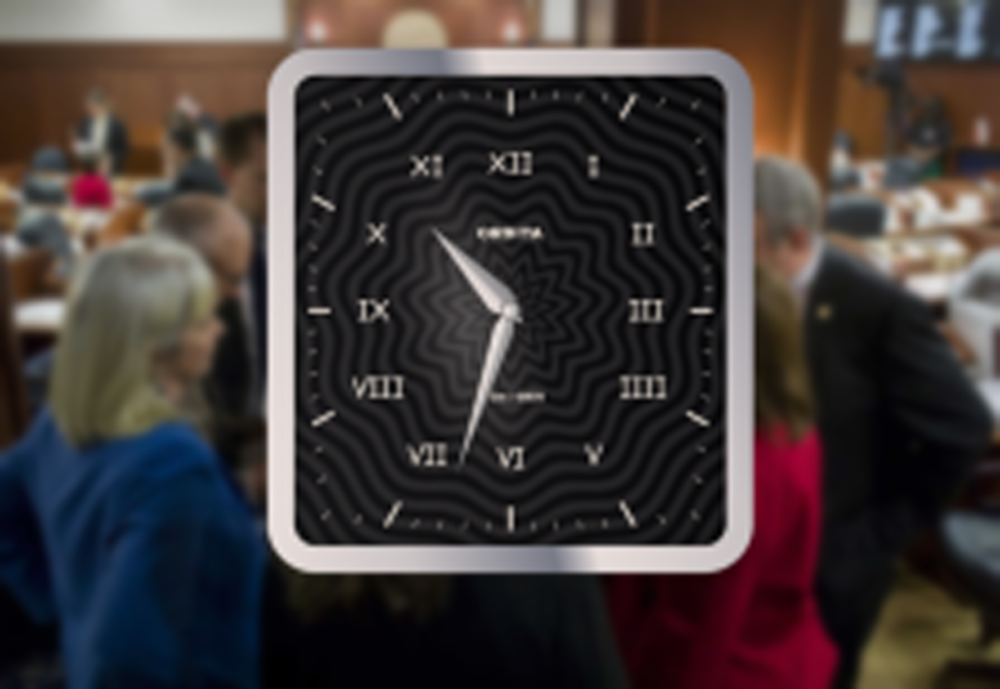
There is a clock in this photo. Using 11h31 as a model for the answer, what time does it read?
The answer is 10h33
